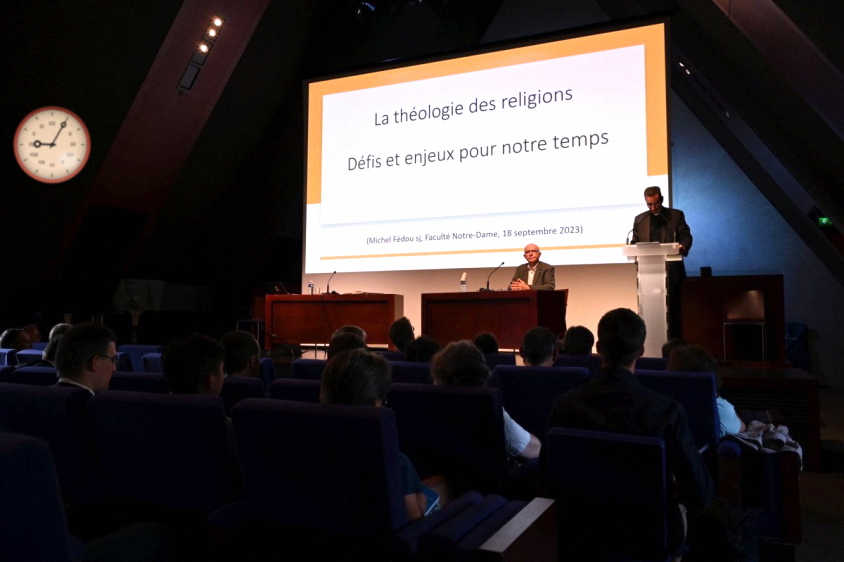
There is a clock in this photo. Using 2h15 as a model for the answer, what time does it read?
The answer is 9h05
